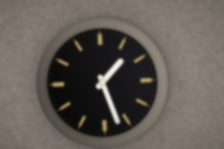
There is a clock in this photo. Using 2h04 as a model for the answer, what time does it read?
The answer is 1h27
